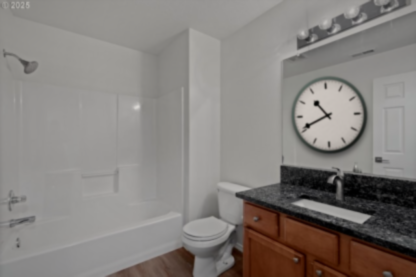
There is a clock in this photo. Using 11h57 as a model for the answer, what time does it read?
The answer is 10h41
